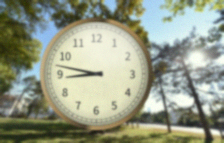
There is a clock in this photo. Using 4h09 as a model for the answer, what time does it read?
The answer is 8h47
